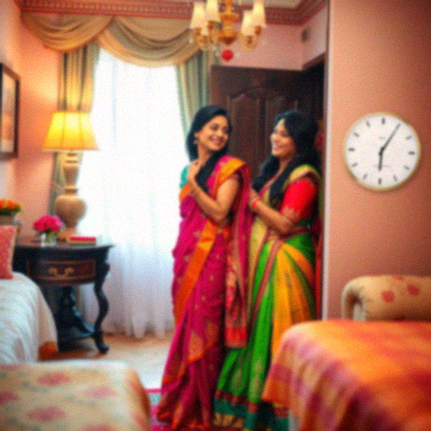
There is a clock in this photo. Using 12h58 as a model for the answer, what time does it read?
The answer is 6h05
